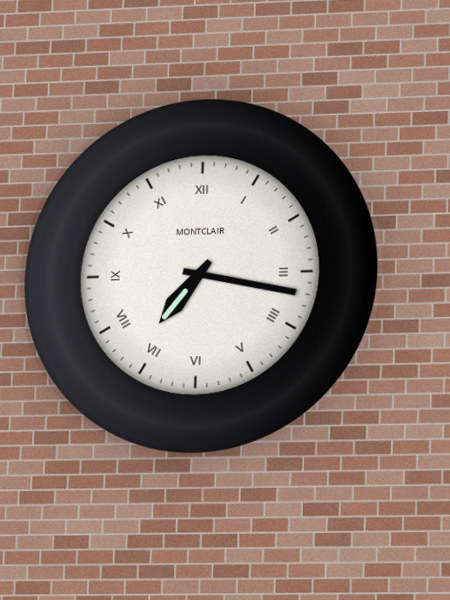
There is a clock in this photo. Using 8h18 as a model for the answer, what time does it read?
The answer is 7h17
